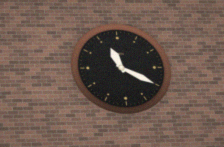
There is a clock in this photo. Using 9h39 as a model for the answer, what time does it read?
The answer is 11h20
